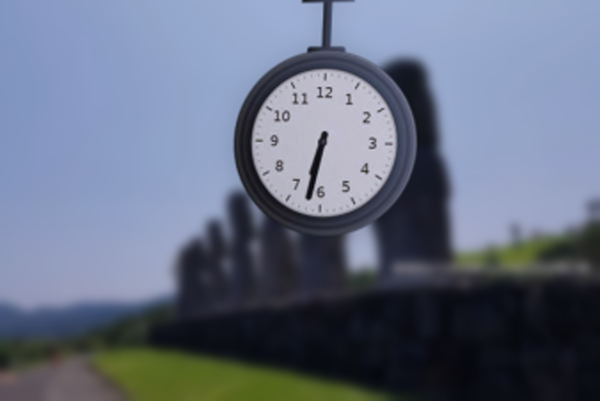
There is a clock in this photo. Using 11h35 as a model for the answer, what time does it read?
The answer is 6h32
